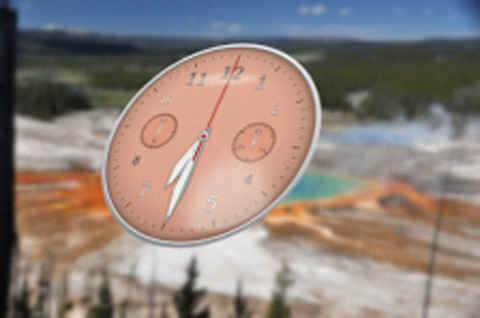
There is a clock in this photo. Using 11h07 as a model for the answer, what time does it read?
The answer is 6h30
